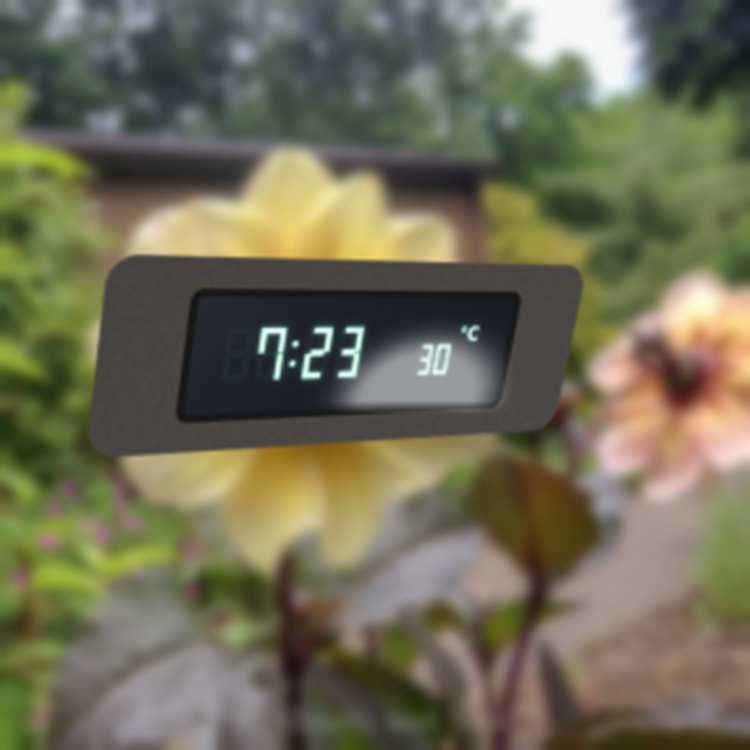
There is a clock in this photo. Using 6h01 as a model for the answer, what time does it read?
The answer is 7h23
